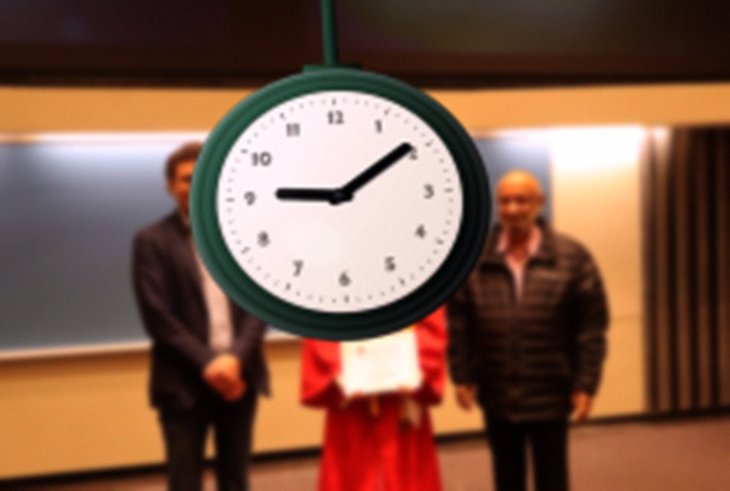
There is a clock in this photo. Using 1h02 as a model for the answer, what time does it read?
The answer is 9h09
